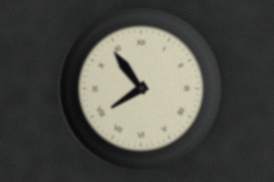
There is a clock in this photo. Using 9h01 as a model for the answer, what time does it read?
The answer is 7h54
